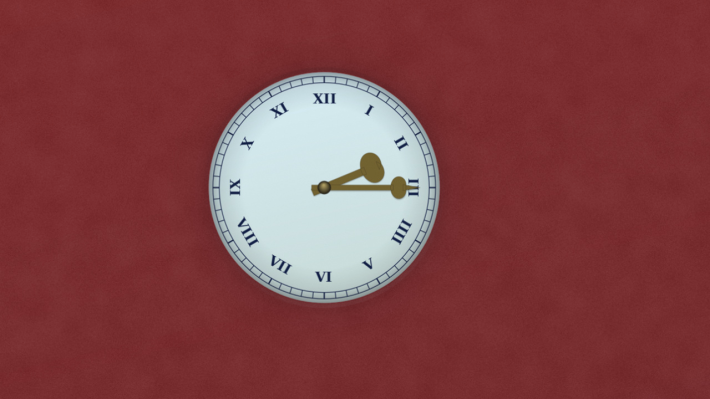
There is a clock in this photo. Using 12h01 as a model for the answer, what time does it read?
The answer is 2h15
